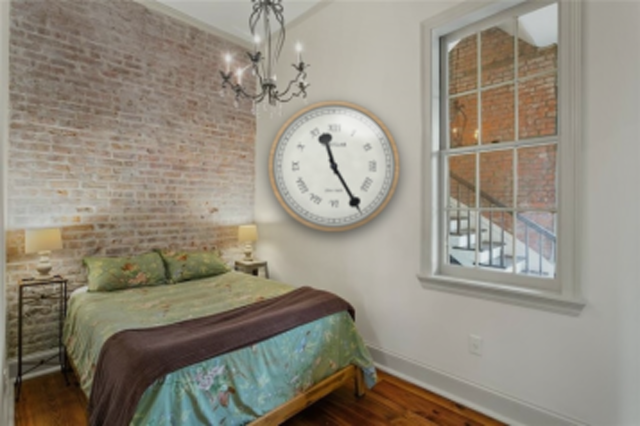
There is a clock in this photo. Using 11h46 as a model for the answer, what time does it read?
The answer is 11h25
